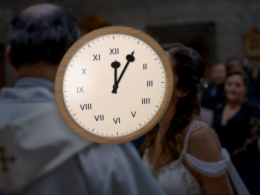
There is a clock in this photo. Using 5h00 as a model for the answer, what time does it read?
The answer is 12h05
